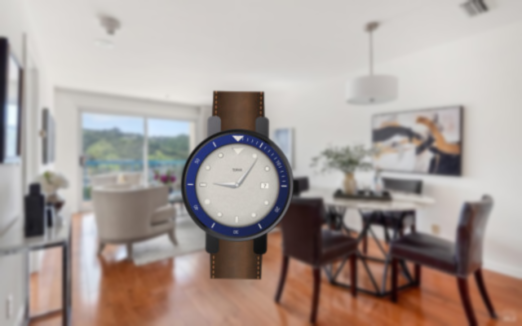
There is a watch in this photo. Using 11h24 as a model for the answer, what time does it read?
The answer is 9h06
